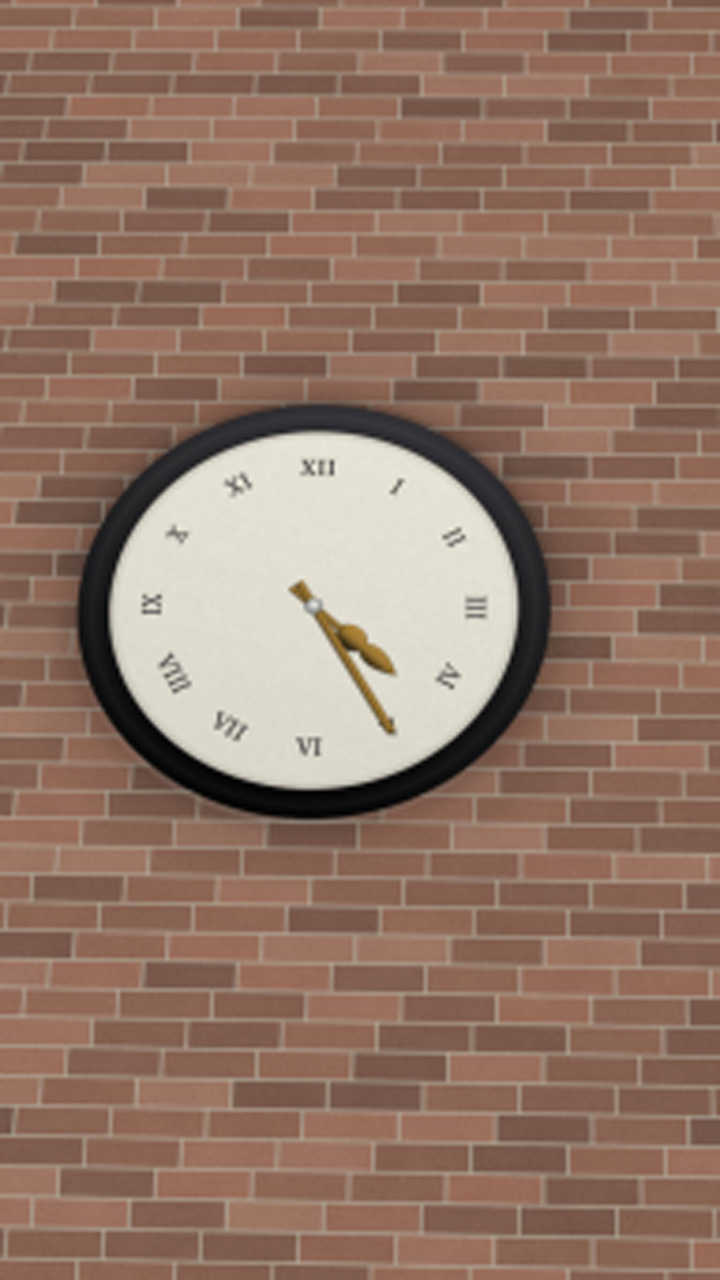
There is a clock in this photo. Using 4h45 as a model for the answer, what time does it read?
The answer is 4h25
